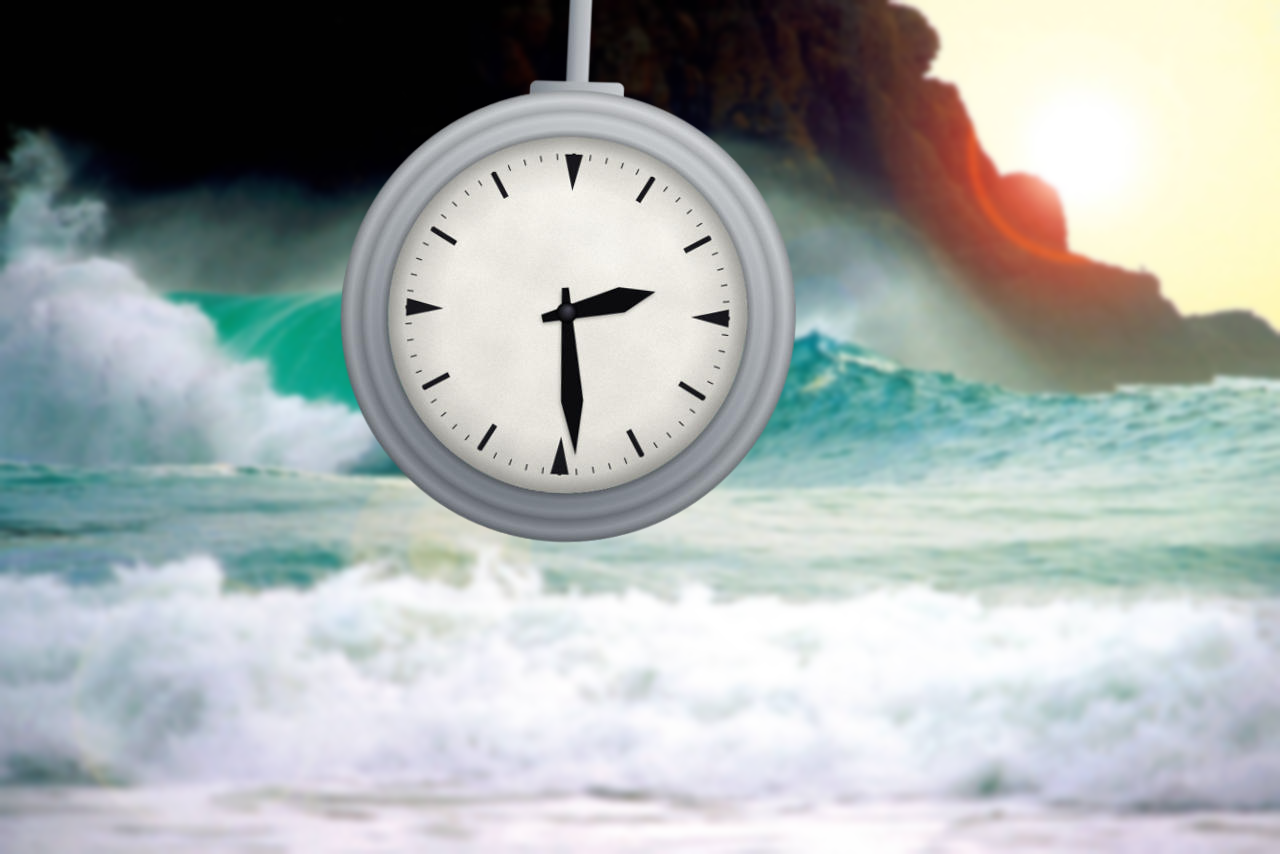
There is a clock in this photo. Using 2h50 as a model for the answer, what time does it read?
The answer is 2h29
